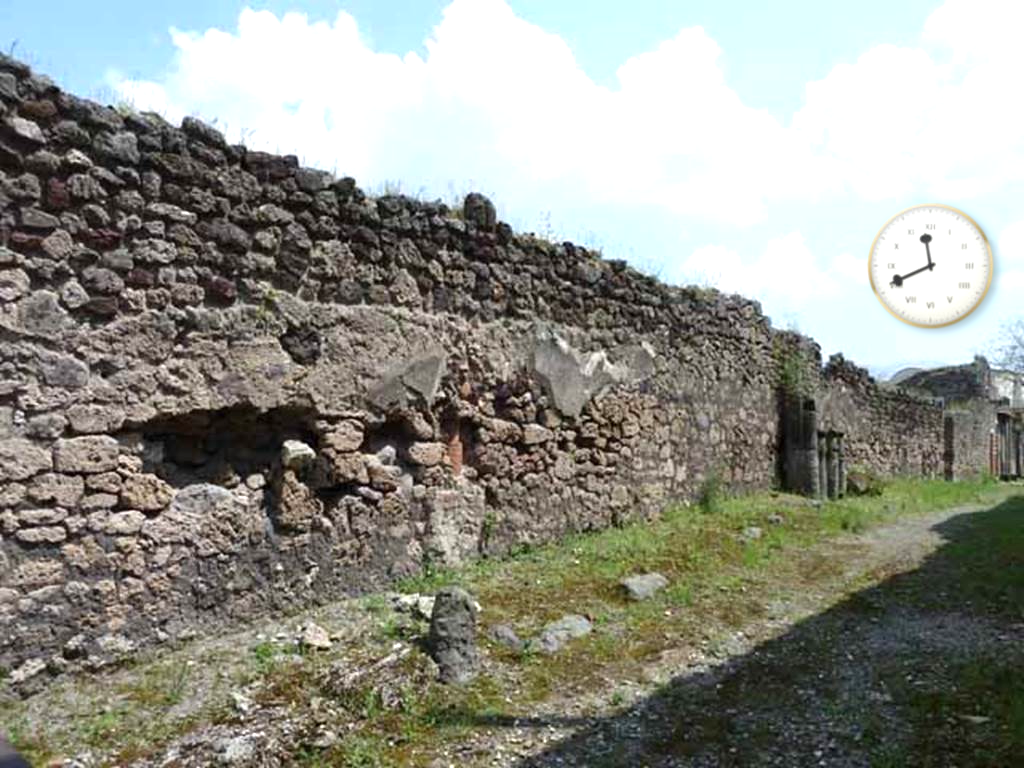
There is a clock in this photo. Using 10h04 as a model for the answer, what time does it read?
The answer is 11h41
